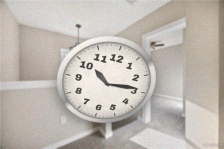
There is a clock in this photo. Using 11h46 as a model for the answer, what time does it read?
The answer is 10h14
